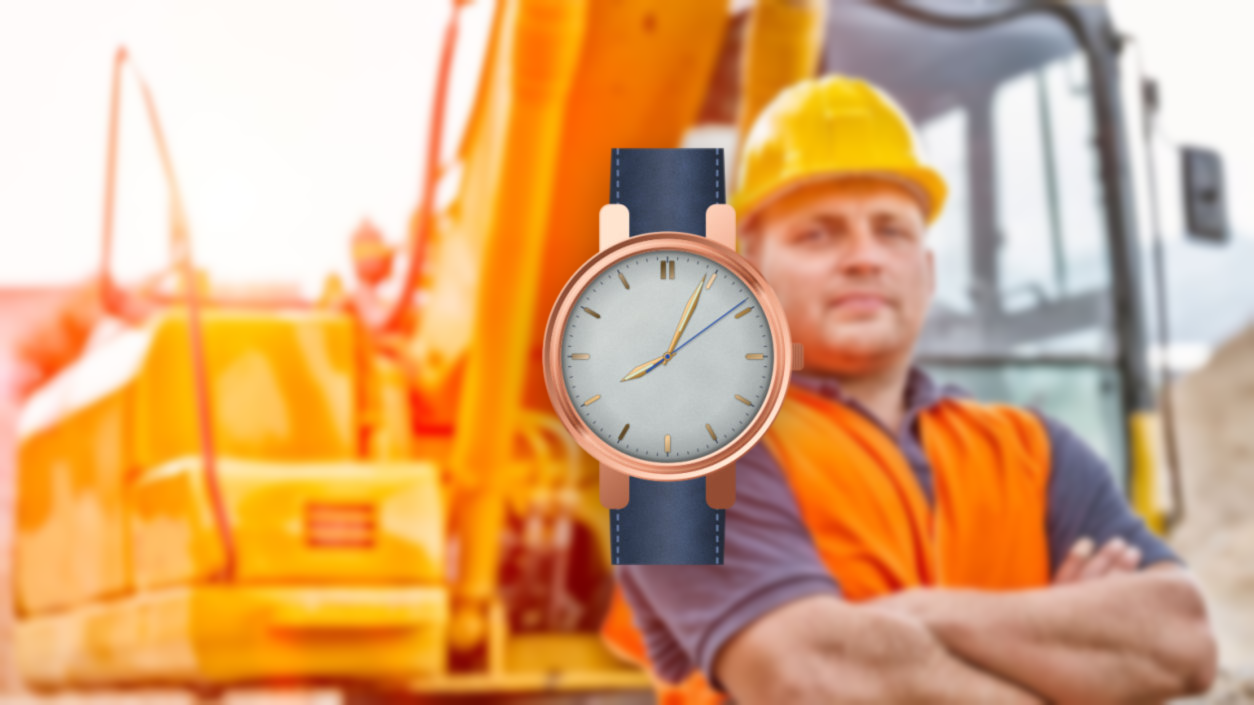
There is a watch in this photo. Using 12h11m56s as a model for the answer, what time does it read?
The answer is 8h04m09s
